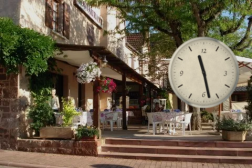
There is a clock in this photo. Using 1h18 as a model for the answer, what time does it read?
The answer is 11h28
